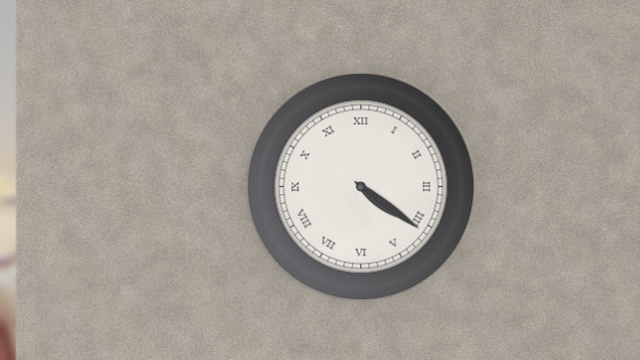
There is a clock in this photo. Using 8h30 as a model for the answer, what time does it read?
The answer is 4h21
